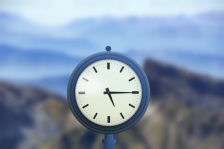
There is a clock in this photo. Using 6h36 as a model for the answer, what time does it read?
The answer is 5h15
